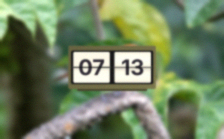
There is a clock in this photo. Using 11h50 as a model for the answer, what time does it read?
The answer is 7h13
